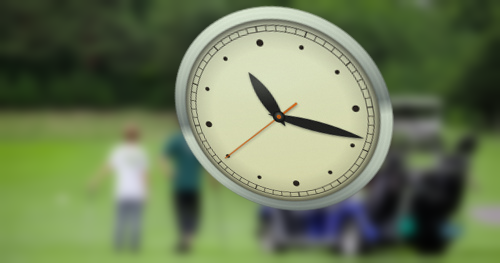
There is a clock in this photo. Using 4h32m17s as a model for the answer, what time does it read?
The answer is 11h18m40s
